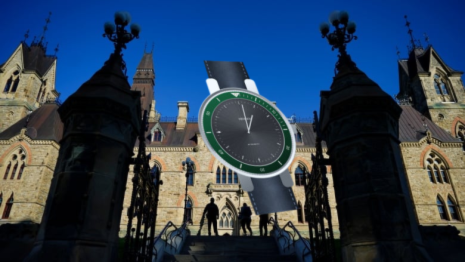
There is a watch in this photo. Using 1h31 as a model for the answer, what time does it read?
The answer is 1h01
